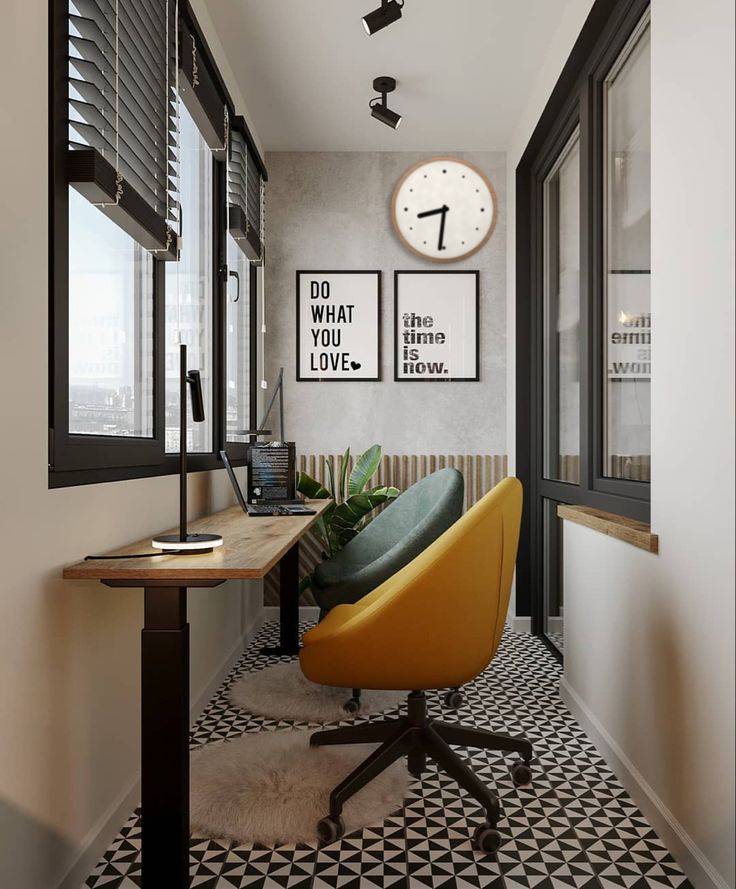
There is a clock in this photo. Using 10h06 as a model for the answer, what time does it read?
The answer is 8h31
